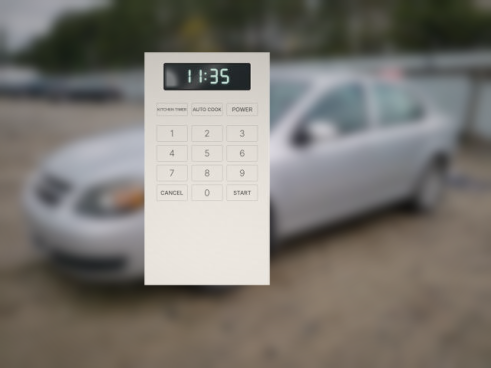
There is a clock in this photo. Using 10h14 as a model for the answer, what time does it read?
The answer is 11h35
